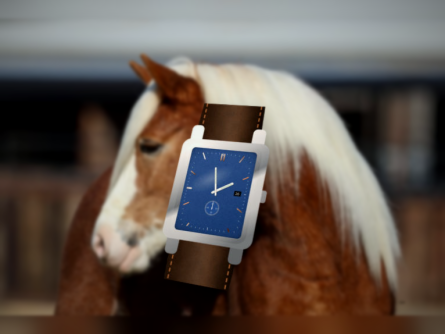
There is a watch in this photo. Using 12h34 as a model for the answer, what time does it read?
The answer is 1h58
